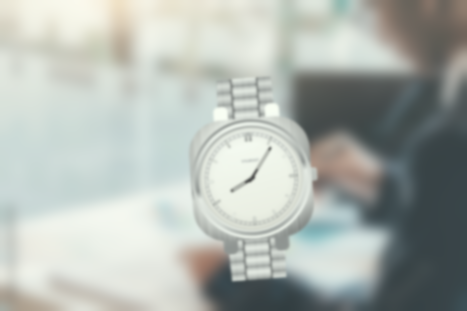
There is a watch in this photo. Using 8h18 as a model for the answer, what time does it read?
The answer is 8h06
